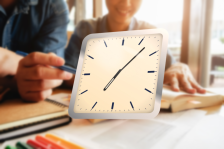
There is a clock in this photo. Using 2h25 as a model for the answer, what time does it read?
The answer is 7h07
